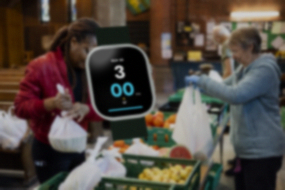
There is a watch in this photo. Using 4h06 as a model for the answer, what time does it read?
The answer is 3h00
